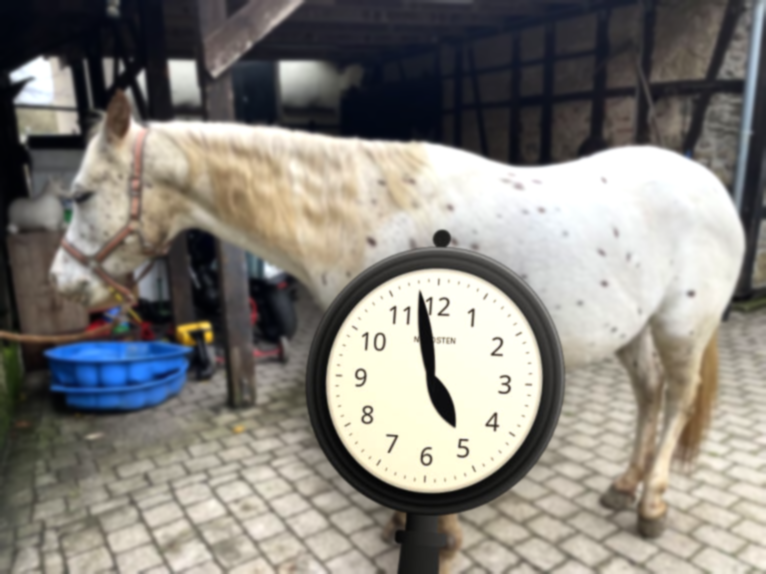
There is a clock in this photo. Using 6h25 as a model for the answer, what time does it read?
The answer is 4h58
